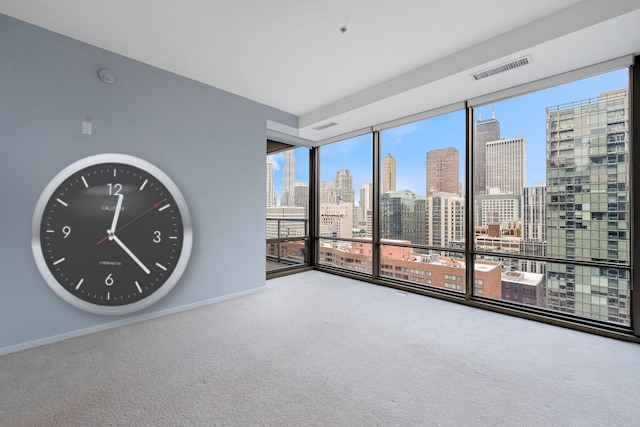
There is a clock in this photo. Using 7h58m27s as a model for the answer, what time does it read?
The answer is 12h22m09s
